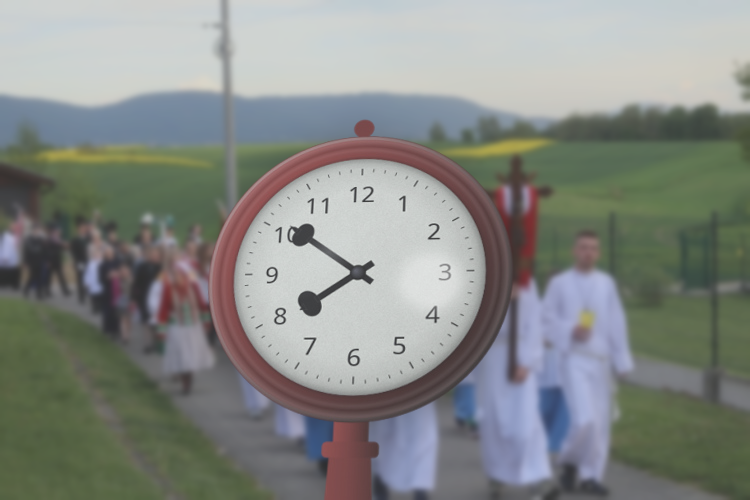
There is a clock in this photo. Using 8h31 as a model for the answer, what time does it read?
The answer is 7h51
